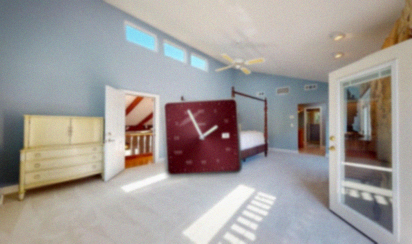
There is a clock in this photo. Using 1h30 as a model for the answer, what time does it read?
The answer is 1h56
